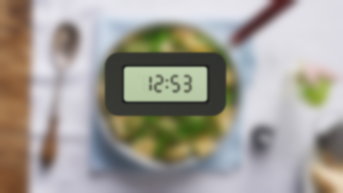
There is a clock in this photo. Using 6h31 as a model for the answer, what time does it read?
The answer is 12h53
